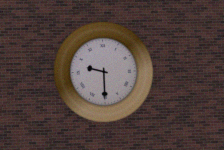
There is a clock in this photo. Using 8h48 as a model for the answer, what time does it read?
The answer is 9h30
